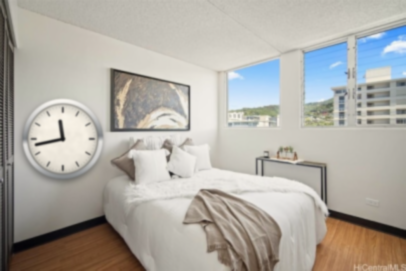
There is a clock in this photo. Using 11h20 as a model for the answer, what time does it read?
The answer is 11h43
